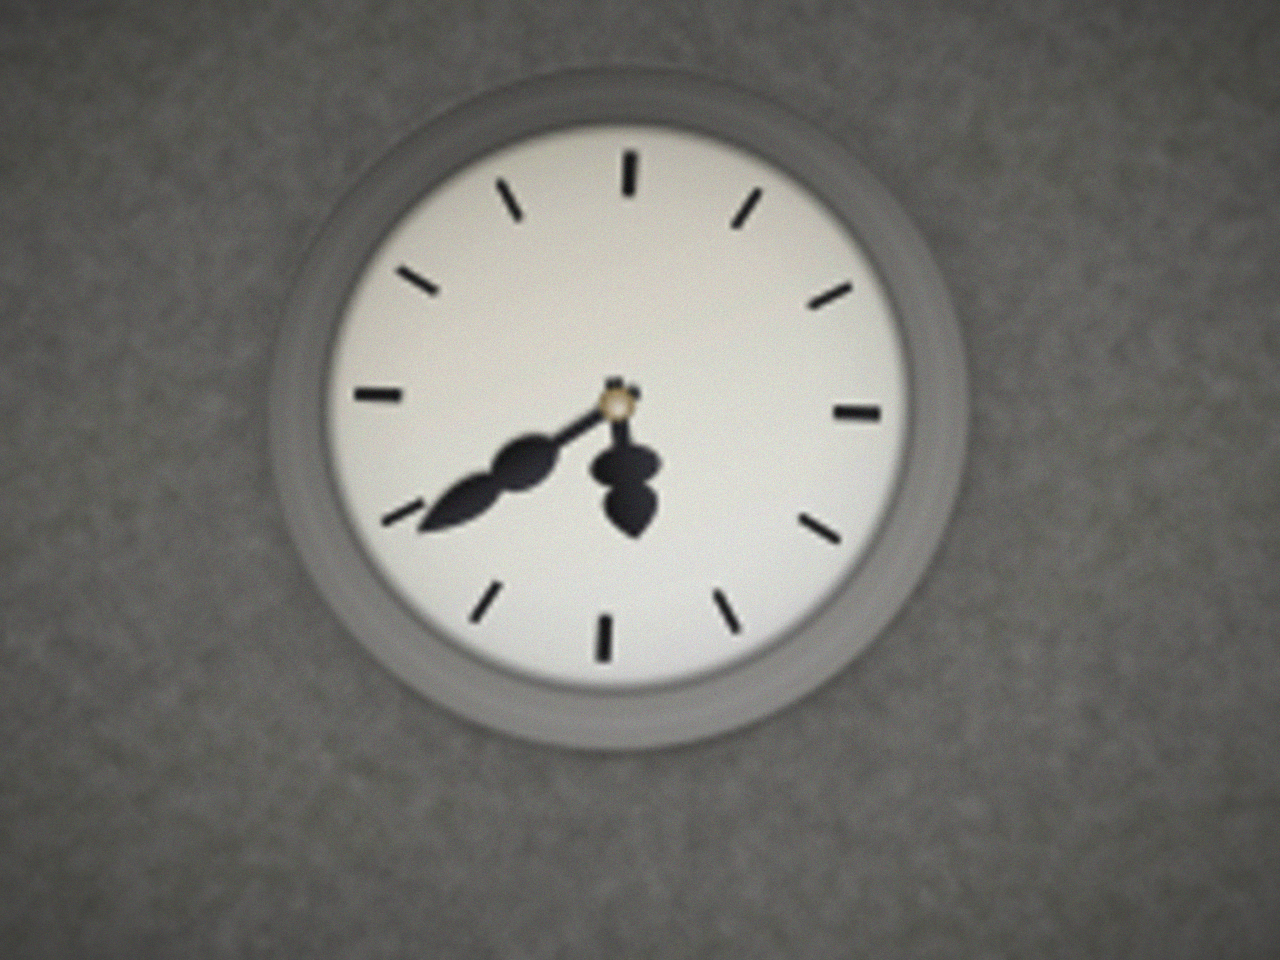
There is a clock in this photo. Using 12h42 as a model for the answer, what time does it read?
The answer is 5h39
